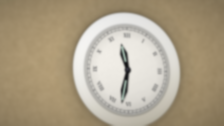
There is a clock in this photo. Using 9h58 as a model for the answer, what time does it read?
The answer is 11h32
